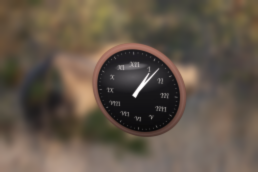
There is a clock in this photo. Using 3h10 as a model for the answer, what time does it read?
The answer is 1h07
